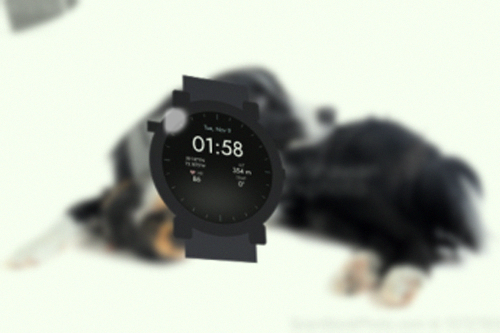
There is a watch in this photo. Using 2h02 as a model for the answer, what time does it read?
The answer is 1h58
